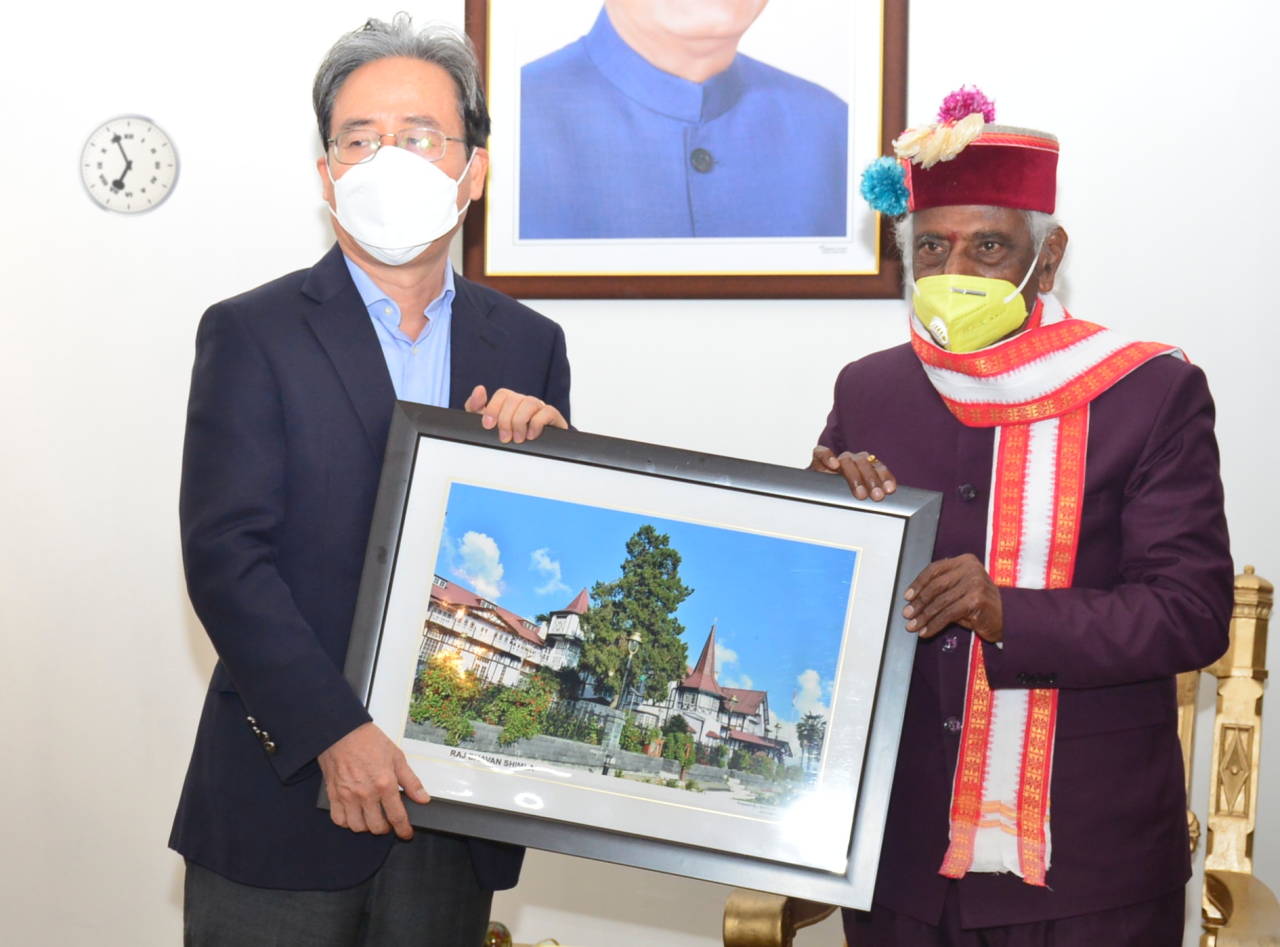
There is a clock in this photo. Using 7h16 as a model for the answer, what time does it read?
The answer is 6h56
